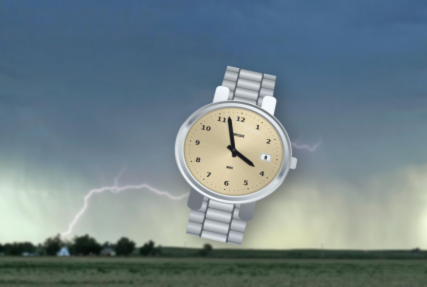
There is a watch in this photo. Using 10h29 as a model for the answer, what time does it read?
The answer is 3h57
